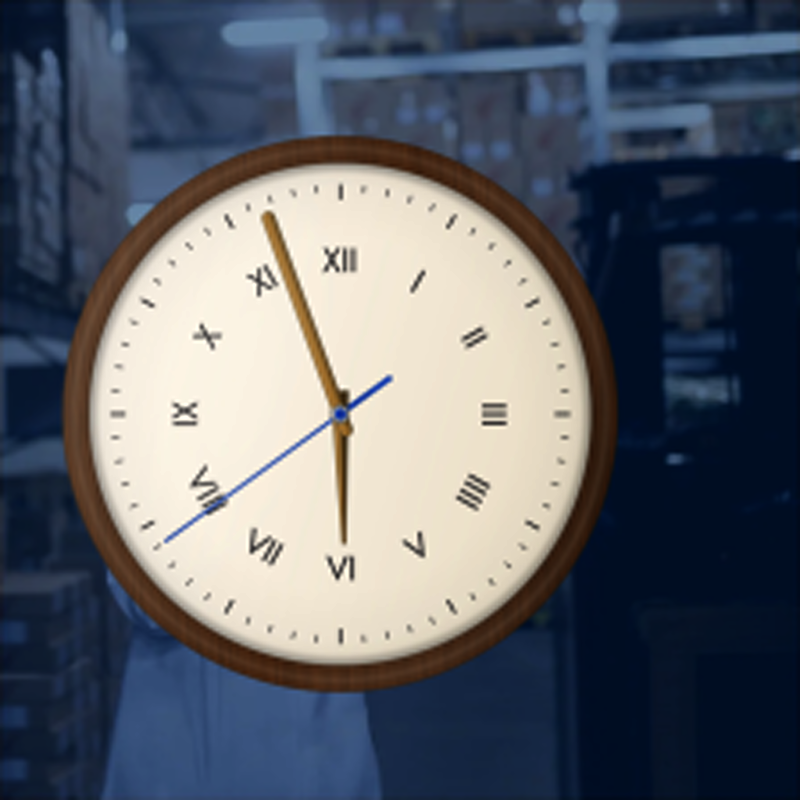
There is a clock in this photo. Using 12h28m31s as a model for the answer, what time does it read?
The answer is 5h56m39s
